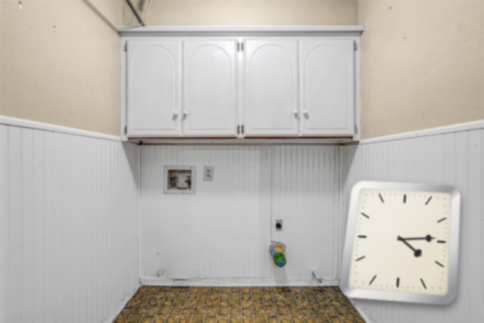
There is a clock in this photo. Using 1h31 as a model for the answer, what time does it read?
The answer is 4h14
